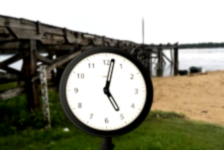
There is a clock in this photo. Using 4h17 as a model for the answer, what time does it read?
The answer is 5h02
